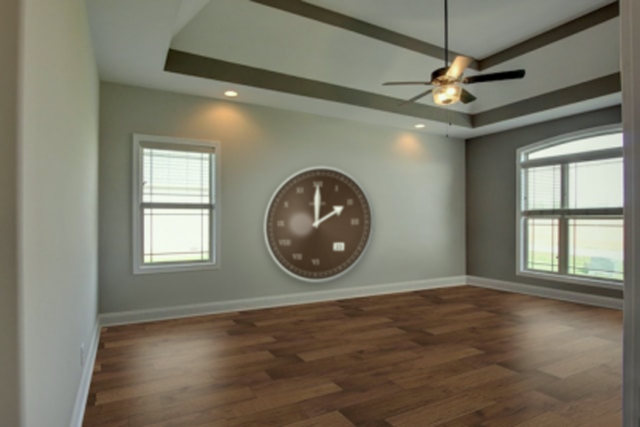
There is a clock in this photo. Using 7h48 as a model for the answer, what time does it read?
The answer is 2h00
